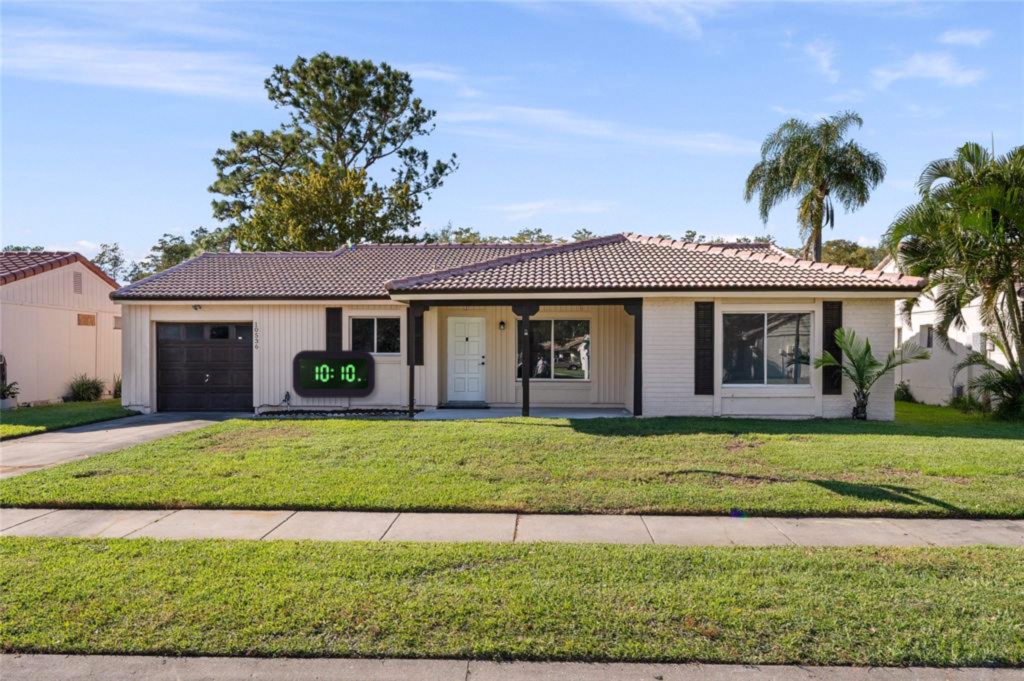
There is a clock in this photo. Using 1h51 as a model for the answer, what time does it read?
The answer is 10h10
